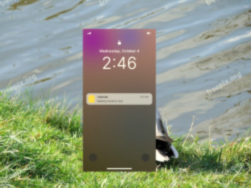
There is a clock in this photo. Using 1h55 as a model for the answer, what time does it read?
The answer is 2h46
